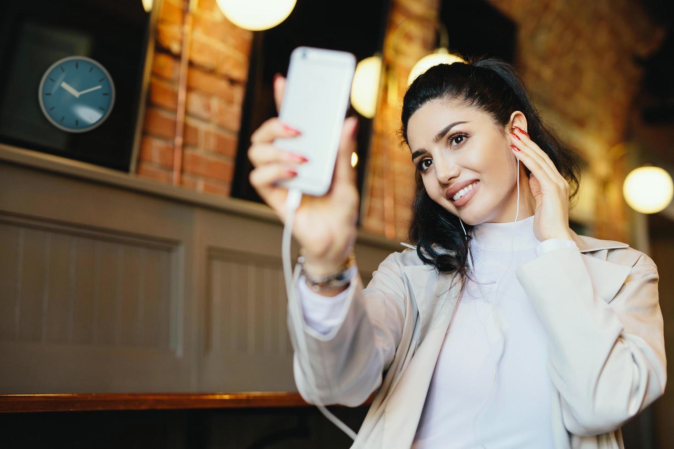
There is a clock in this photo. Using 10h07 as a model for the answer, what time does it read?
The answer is 10h12
